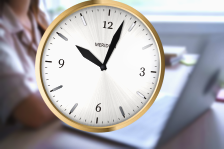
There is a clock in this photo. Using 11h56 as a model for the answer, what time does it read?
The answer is 10h03
